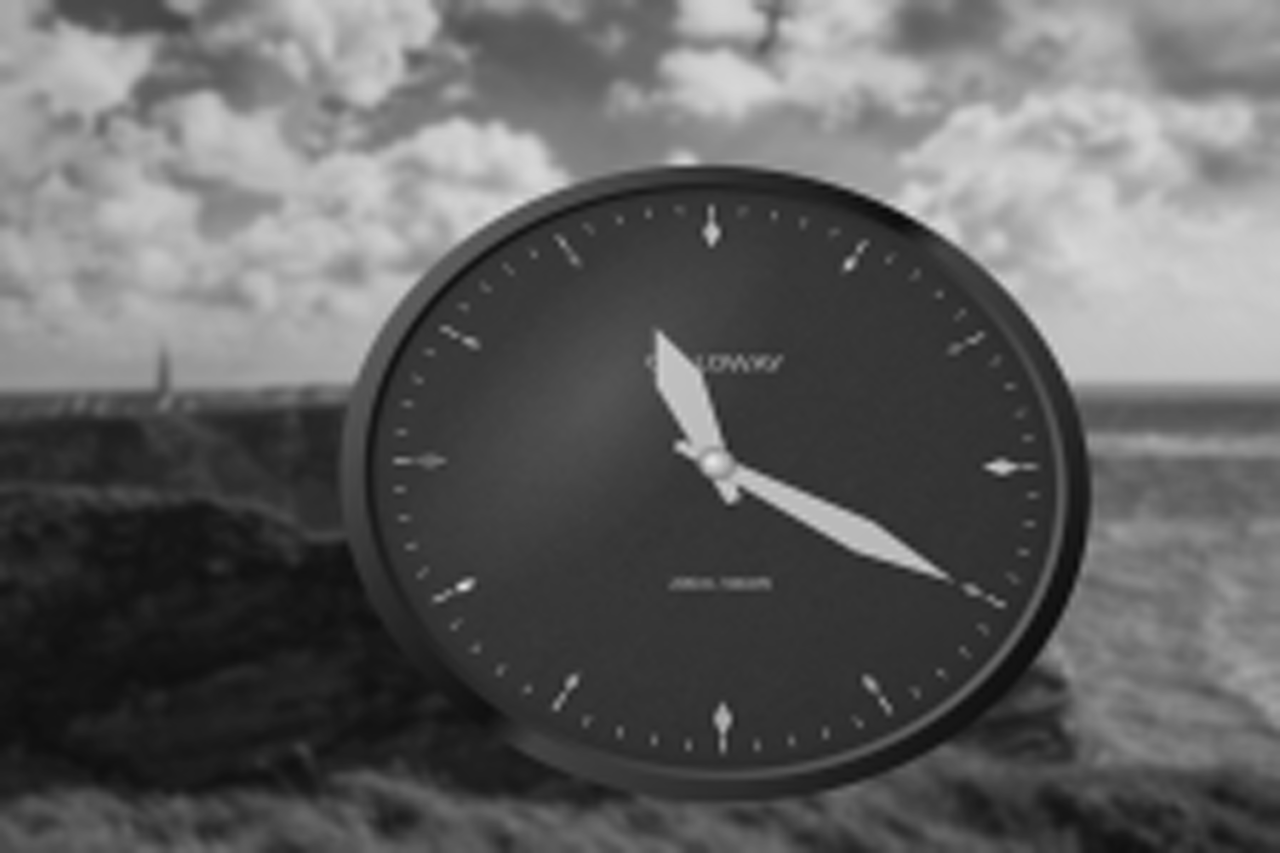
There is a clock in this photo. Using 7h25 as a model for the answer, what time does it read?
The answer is 11h20
